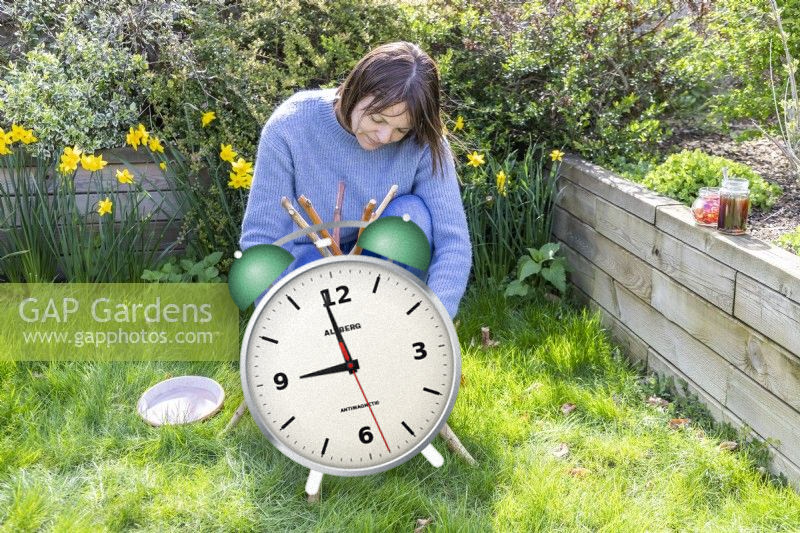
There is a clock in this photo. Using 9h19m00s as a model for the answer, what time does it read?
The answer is 8h58m28s
